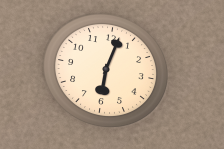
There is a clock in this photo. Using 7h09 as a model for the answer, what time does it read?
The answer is 6h02
